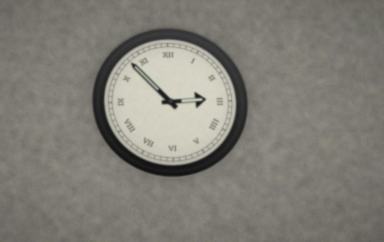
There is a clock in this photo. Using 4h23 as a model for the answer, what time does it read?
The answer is 2h53
